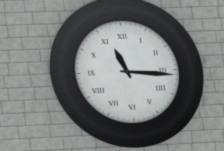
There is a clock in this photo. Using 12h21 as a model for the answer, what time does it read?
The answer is 11h16
